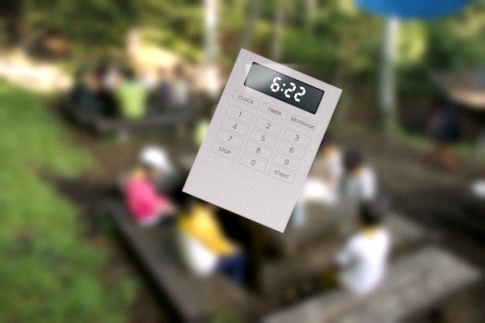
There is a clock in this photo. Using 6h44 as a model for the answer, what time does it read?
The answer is 6h22
